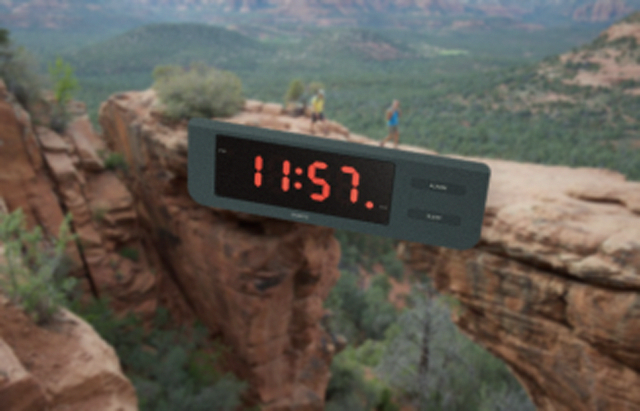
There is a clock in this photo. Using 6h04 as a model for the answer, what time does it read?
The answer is 11h57
